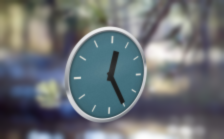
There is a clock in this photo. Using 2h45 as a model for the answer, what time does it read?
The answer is 12h25
